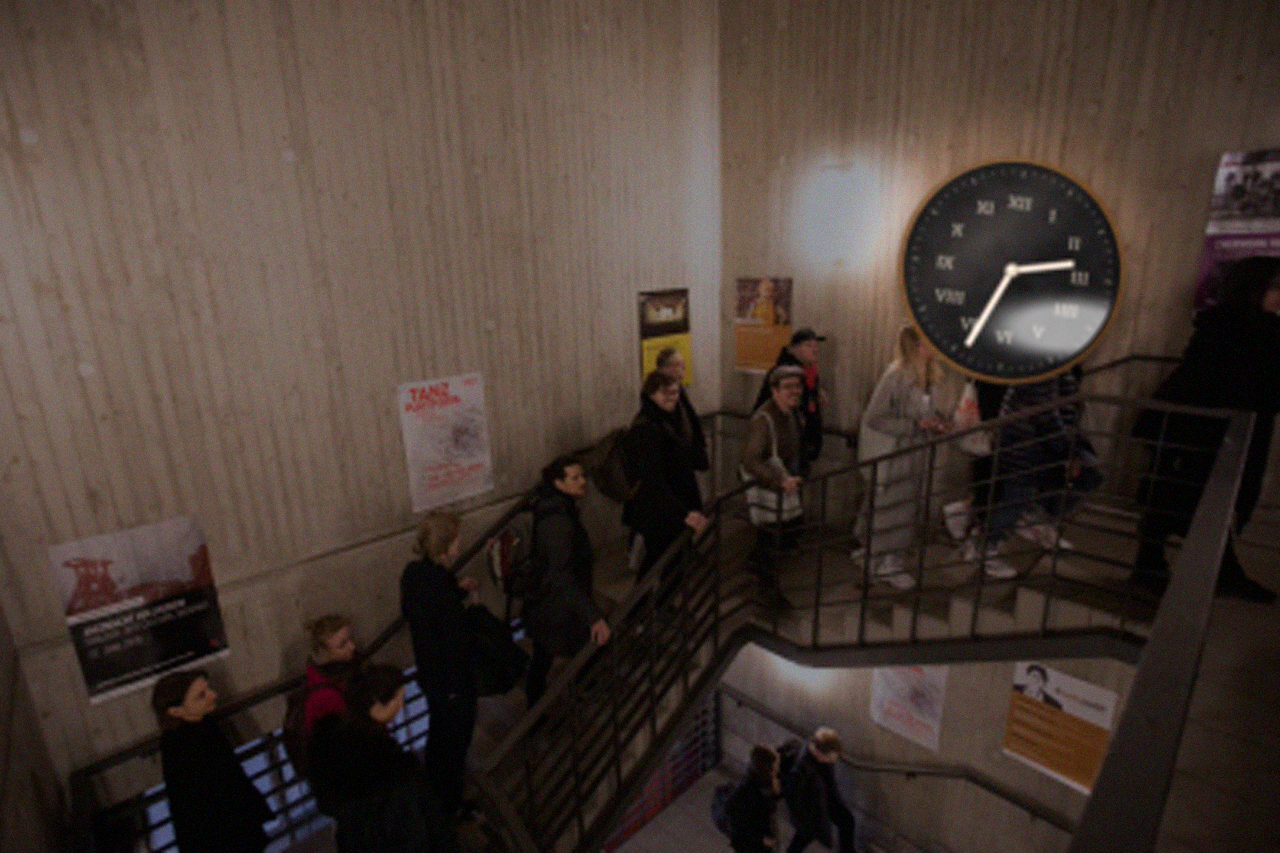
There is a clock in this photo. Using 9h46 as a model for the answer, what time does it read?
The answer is 2h34
